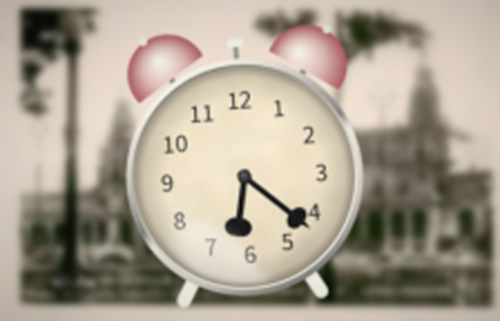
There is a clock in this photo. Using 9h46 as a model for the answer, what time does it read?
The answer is 6h22
